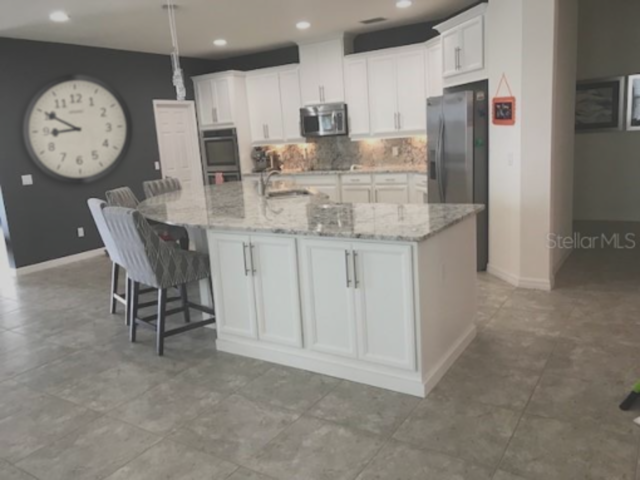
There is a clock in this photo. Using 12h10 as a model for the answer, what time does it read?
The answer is 8h50
